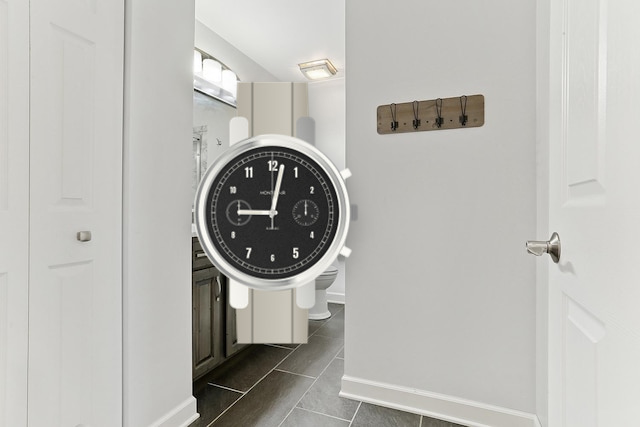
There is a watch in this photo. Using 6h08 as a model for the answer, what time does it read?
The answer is 9h02
